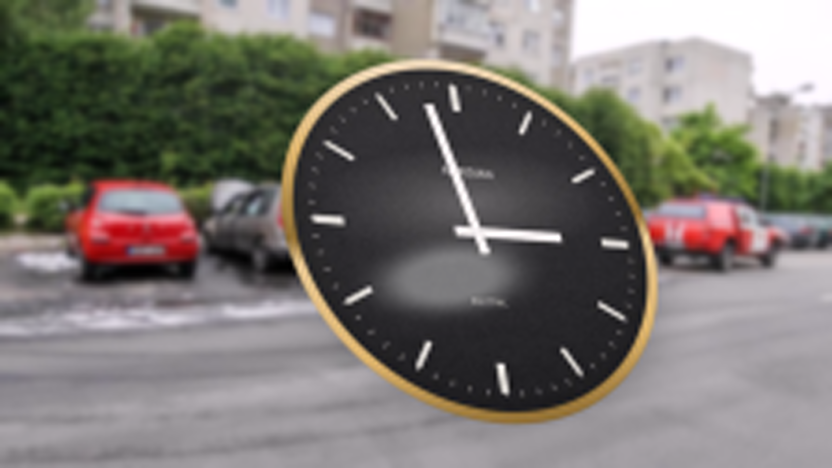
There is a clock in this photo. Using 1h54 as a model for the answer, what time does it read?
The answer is 2h58
